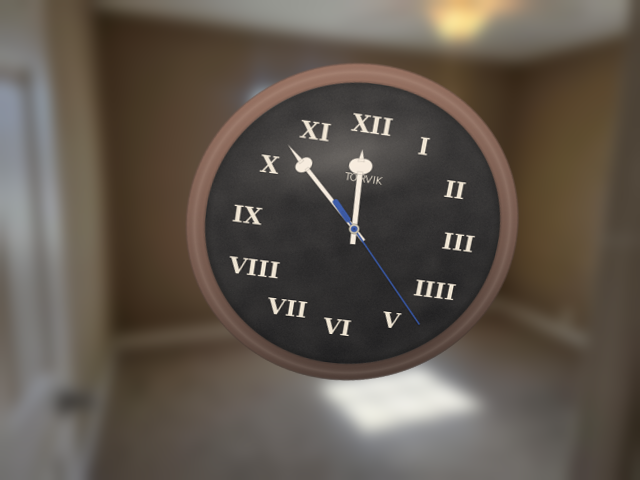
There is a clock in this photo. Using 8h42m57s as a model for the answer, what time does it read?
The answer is 11h52m23s
